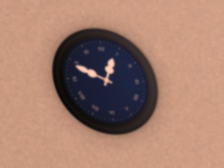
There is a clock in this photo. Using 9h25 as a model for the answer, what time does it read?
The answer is 12h49
